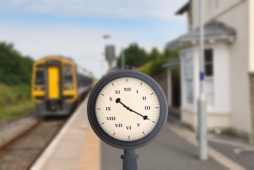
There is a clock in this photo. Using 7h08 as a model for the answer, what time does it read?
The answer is 10h20
